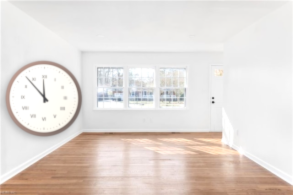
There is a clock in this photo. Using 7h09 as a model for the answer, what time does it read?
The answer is 11h53
